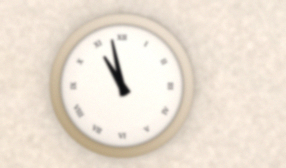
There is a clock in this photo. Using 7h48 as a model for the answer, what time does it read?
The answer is 10h58
